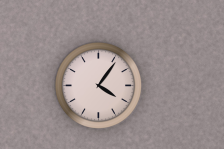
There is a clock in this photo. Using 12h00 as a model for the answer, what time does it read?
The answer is 4h06
